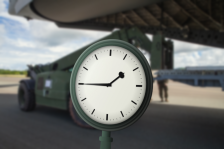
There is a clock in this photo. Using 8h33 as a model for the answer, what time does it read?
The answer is 1h45
